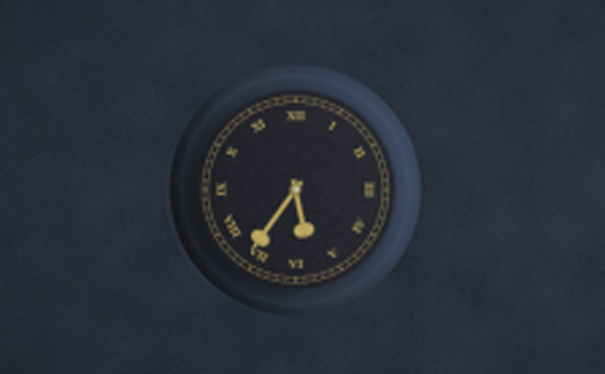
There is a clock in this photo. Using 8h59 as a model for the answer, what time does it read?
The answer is 5h36
